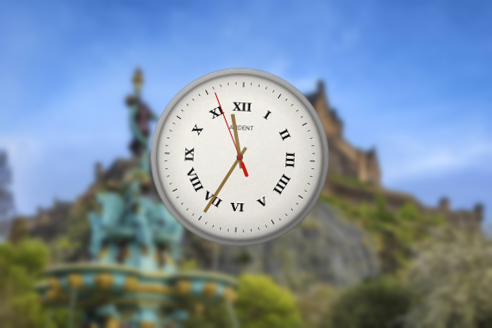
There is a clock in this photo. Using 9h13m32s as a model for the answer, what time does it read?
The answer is 11h34m56s
